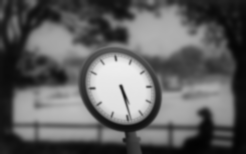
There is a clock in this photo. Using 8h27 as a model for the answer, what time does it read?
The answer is 5h29
